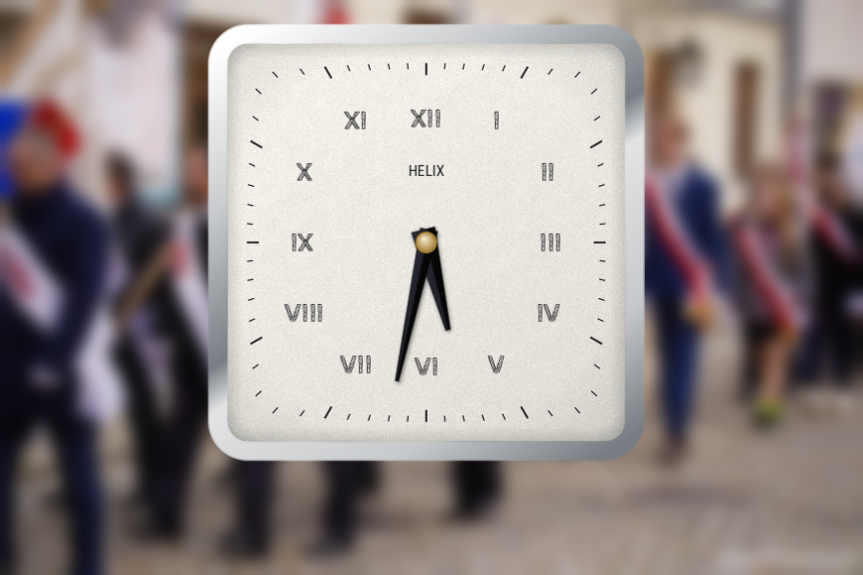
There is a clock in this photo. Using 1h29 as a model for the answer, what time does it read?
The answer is 5h32
